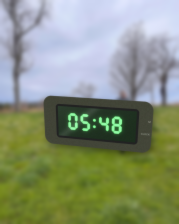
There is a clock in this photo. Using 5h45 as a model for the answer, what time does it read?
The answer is 5h48
